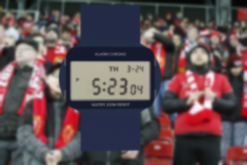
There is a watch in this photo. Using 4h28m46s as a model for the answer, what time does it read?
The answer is 5h23m04s
